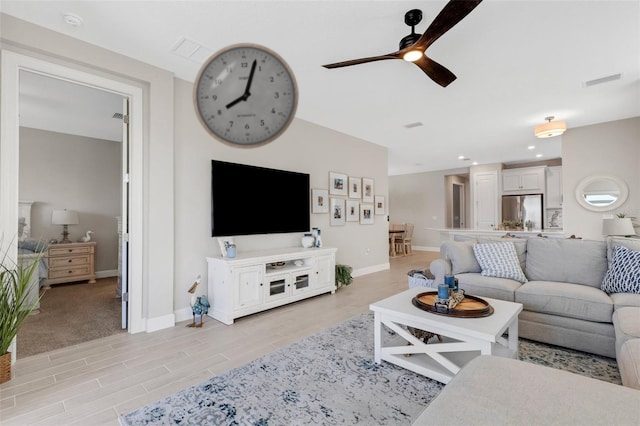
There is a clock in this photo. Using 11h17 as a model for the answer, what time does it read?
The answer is 8h03
